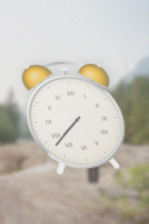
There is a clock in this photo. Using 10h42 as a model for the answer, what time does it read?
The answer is 7h38
